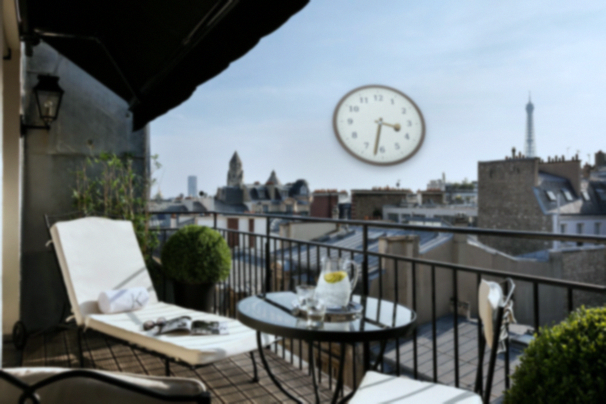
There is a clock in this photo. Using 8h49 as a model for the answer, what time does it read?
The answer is 3h32
